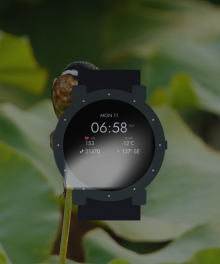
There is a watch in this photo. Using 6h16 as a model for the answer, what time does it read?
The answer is 6h58
